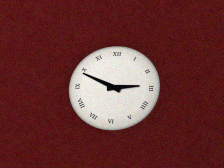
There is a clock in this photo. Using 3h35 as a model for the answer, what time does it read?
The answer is 2h49
